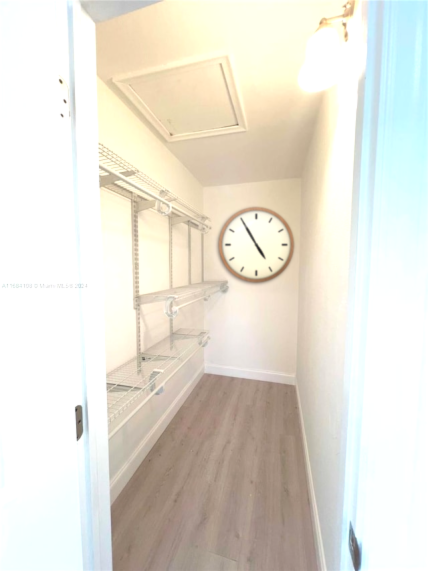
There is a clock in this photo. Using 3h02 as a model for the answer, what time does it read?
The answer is 4h55
